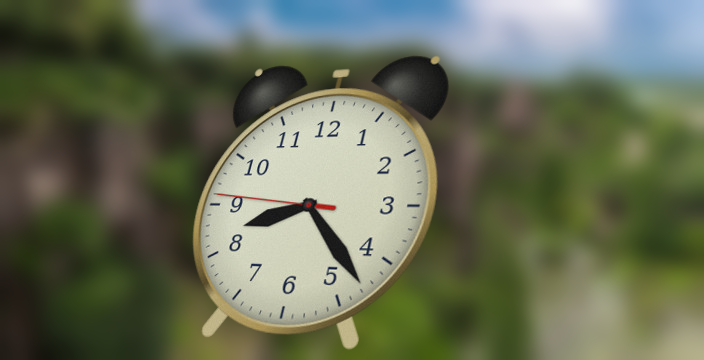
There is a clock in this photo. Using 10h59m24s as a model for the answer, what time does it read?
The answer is 8h22m46s
